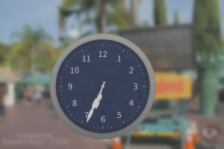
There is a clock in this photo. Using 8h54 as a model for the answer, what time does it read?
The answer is 6h34
